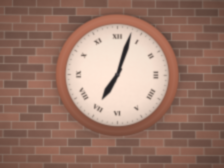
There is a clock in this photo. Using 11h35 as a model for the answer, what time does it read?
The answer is 7h03
